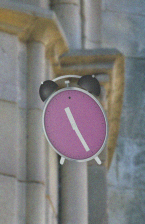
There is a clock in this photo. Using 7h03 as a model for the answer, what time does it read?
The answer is 11h26
